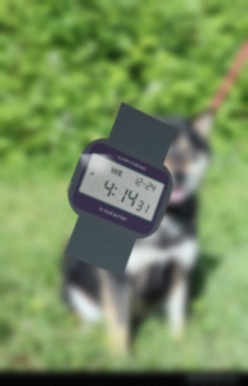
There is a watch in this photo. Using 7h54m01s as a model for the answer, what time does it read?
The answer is 4h14m31s
